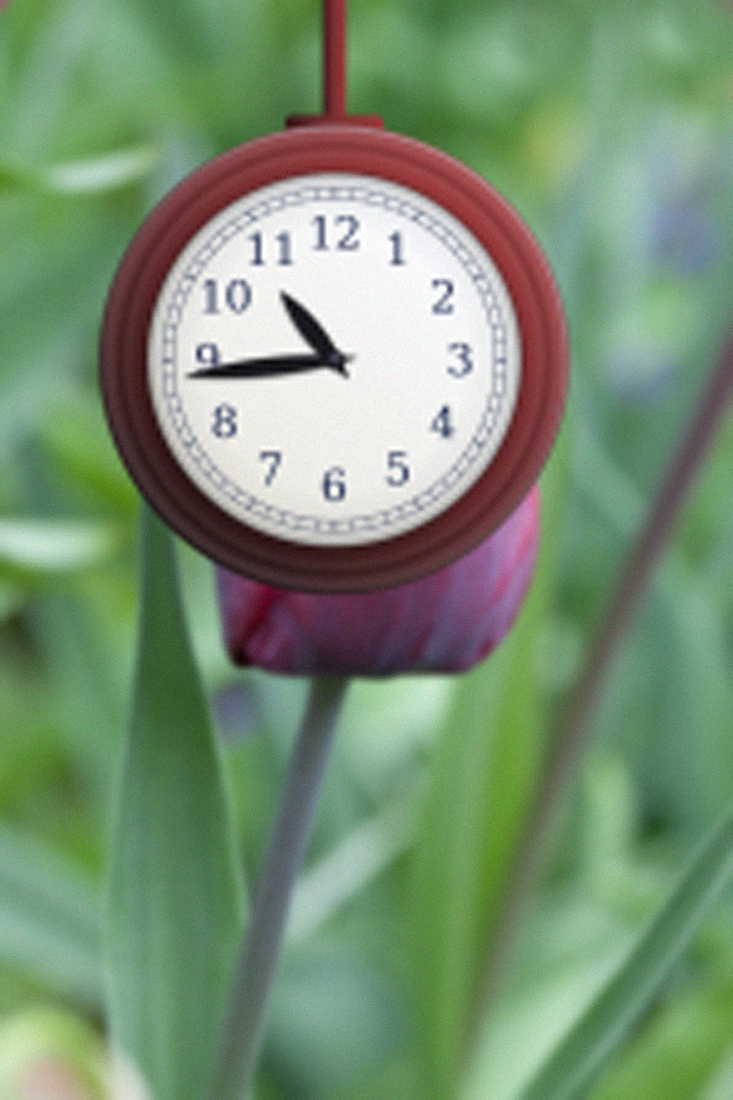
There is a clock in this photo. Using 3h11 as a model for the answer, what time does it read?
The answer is 10h44
